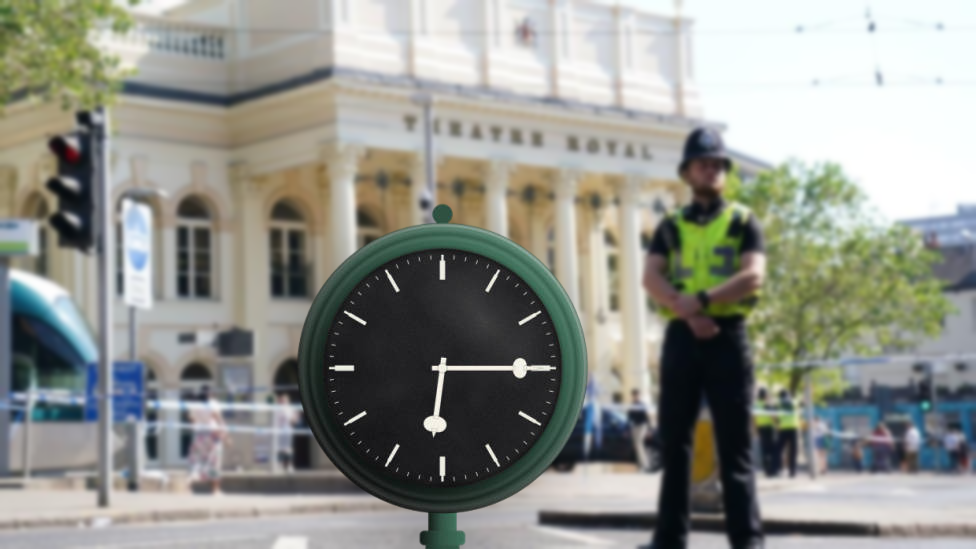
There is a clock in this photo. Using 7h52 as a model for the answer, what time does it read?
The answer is 6h15
